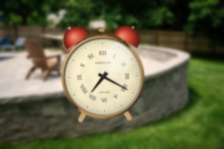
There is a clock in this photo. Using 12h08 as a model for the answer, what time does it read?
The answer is 7h20
